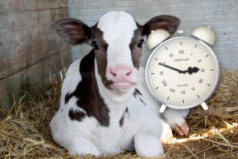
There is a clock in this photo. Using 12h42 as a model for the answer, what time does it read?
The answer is 2h49
